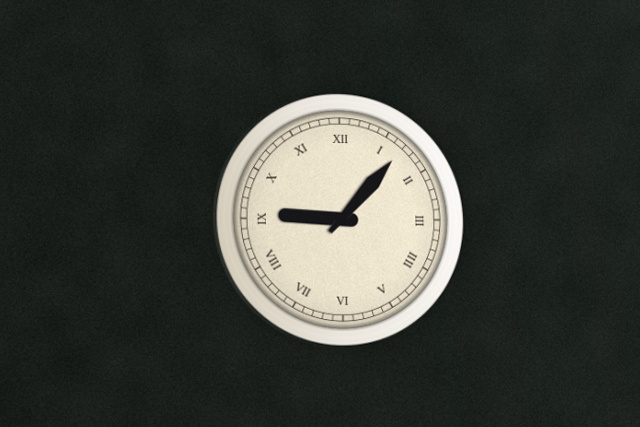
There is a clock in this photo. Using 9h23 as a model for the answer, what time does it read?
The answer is 9h07
